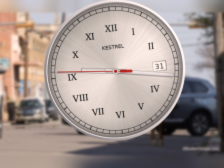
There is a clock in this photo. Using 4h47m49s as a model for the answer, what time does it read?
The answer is 9h16m46s
